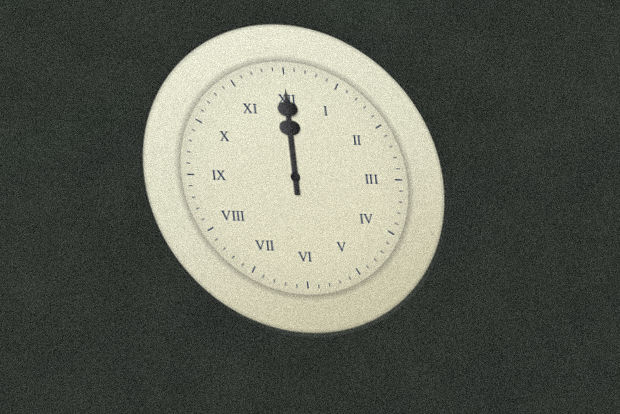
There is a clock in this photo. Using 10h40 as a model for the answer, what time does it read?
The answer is 12h00
